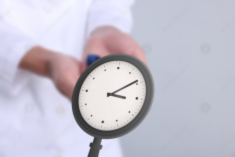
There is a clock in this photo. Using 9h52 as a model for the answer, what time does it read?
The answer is 3h09
